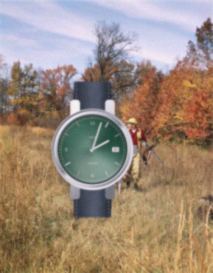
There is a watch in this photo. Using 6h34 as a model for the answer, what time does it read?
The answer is 2h03
